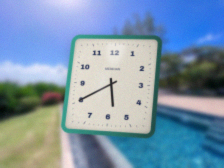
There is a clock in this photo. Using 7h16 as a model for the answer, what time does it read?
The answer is 5h40
